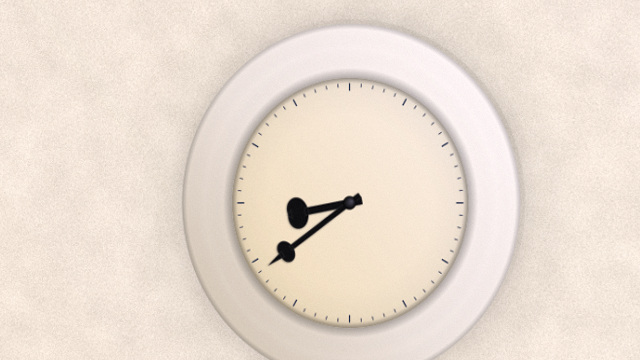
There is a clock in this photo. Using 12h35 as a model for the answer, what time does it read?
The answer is 8h39
